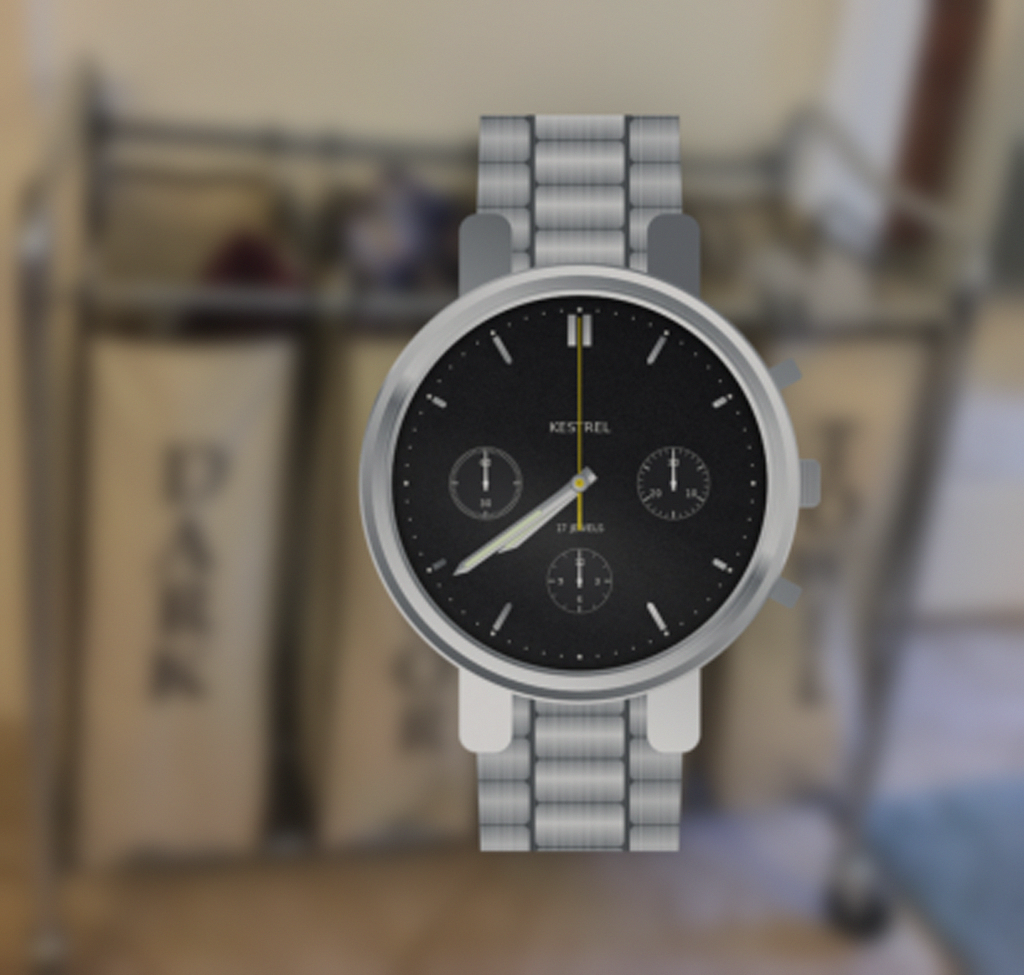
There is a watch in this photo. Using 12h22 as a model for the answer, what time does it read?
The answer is 7h39
